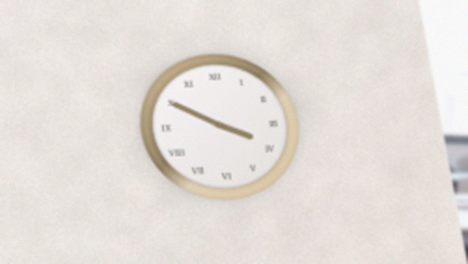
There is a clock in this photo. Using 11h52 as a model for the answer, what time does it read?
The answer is 3h50
